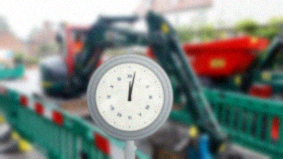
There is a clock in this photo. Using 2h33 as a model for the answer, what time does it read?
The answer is 12h02
